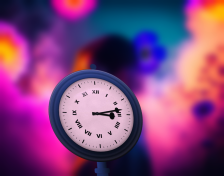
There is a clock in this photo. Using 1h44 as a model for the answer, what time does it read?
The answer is 3h13
